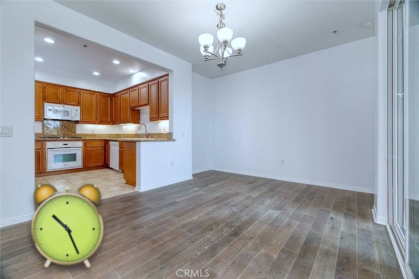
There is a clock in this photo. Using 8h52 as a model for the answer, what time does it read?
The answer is 10h26
